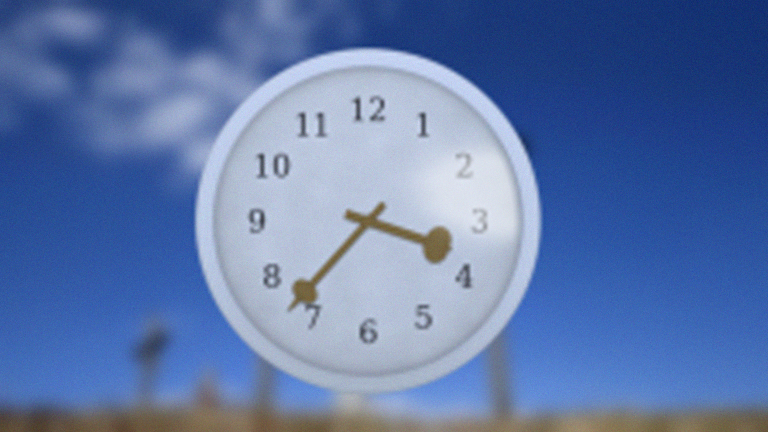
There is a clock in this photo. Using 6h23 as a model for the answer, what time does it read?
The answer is 3h37
